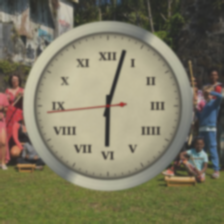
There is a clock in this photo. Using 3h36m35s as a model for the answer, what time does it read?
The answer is 6h02m44s
